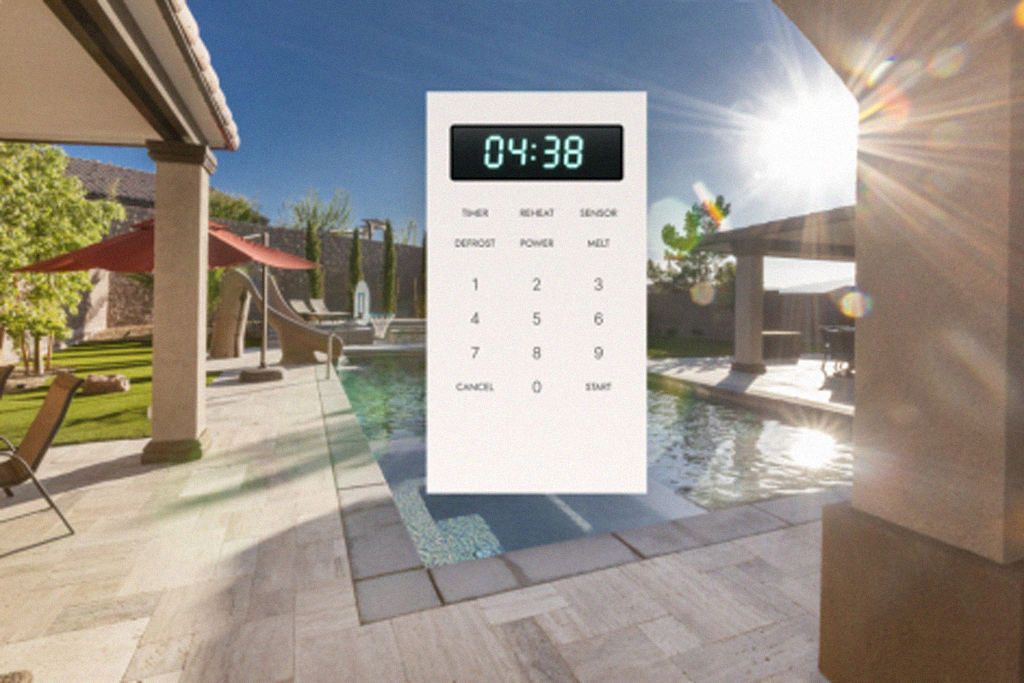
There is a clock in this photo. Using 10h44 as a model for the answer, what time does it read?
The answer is 4h38
